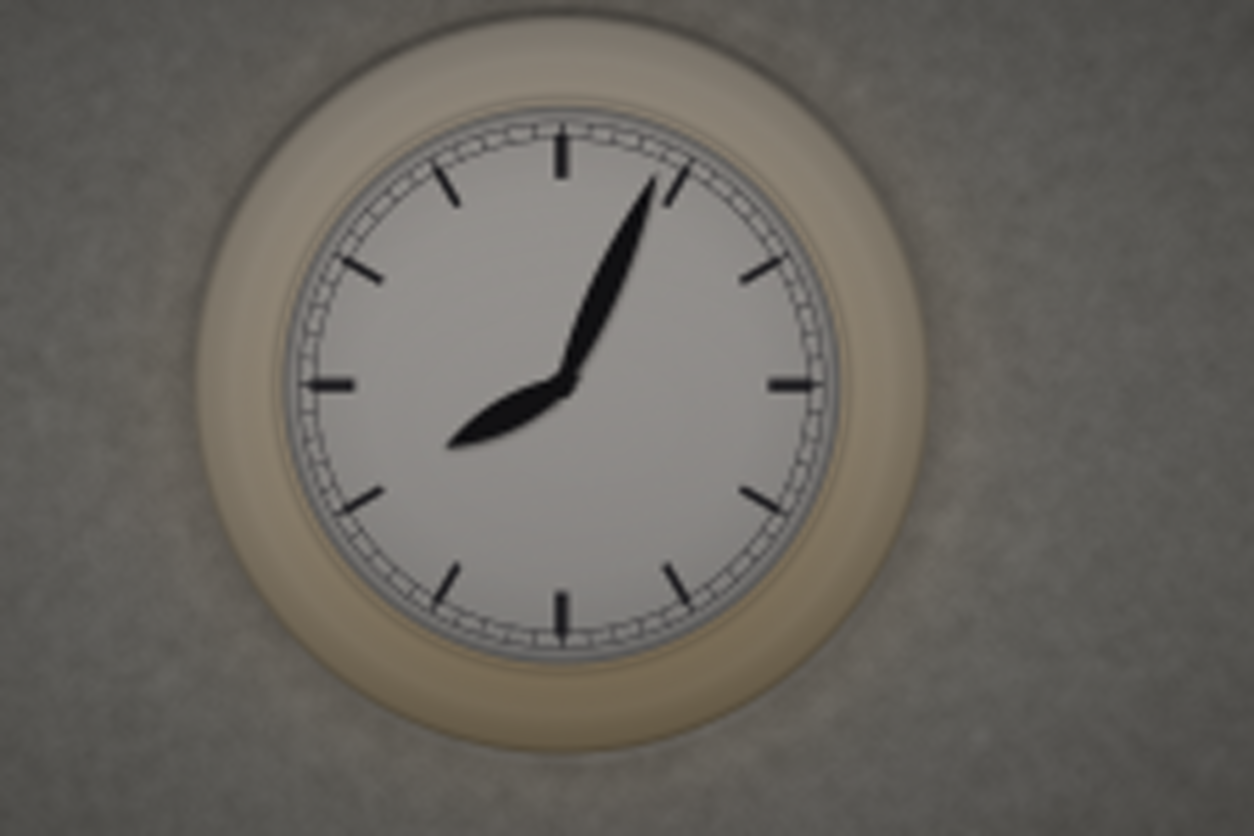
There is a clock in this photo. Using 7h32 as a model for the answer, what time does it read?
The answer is 8h04
